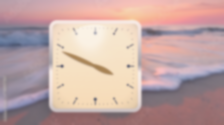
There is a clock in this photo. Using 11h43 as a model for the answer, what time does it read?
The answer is 3h49
